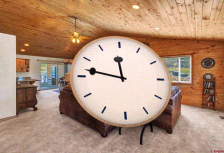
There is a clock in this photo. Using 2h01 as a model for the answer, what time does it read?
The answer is 11h47
